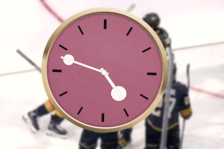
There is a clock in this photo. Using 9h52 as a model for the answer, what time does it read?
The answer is 4h48
